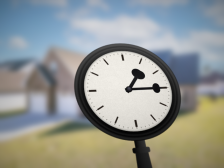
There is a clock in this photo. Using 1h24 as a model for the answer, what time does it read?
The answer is 1h15
